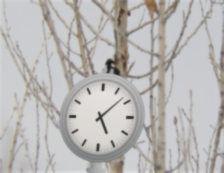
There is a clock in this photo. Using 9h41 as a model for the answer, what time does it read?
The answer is 5h08
